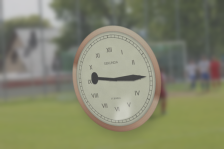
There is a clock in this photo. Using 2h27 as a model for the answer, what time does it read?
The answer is 9h15
